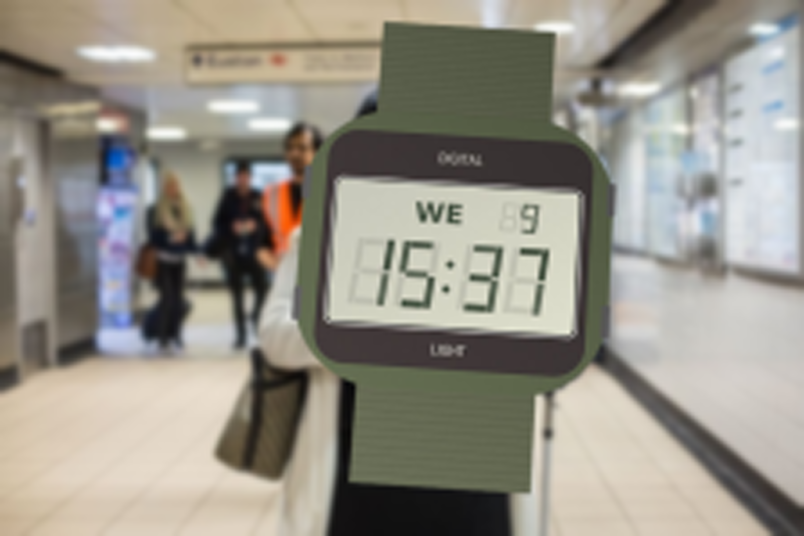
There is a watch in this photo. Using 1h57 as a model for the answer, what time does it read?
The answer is 15h37
